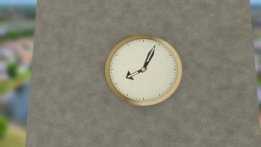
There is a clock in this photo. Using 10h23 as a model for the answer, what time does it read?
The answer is 8h04
